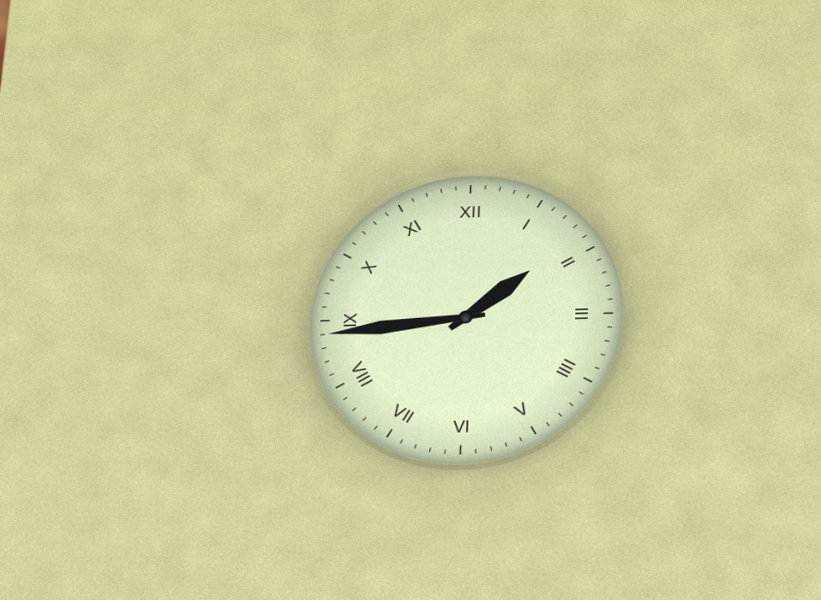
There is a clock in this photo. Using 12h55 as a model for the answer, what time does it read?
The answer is 1h44
